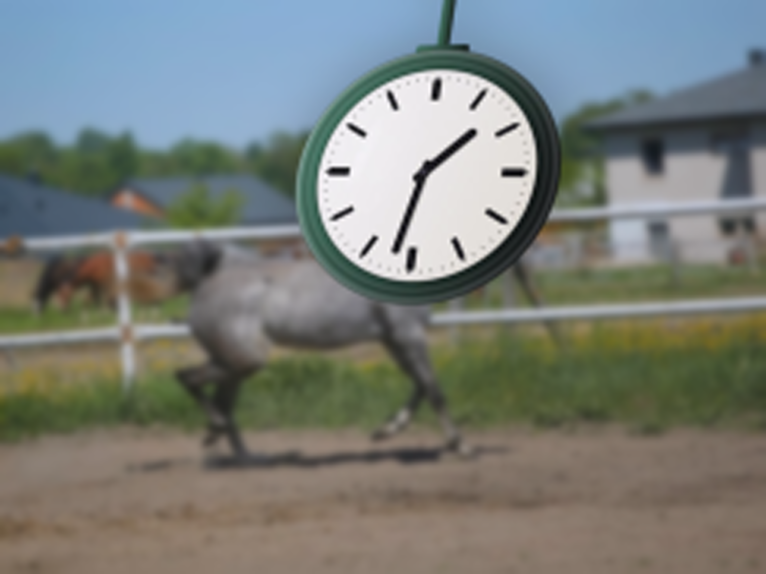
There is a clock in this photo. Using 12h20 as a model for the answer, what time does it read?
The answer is 1h32
